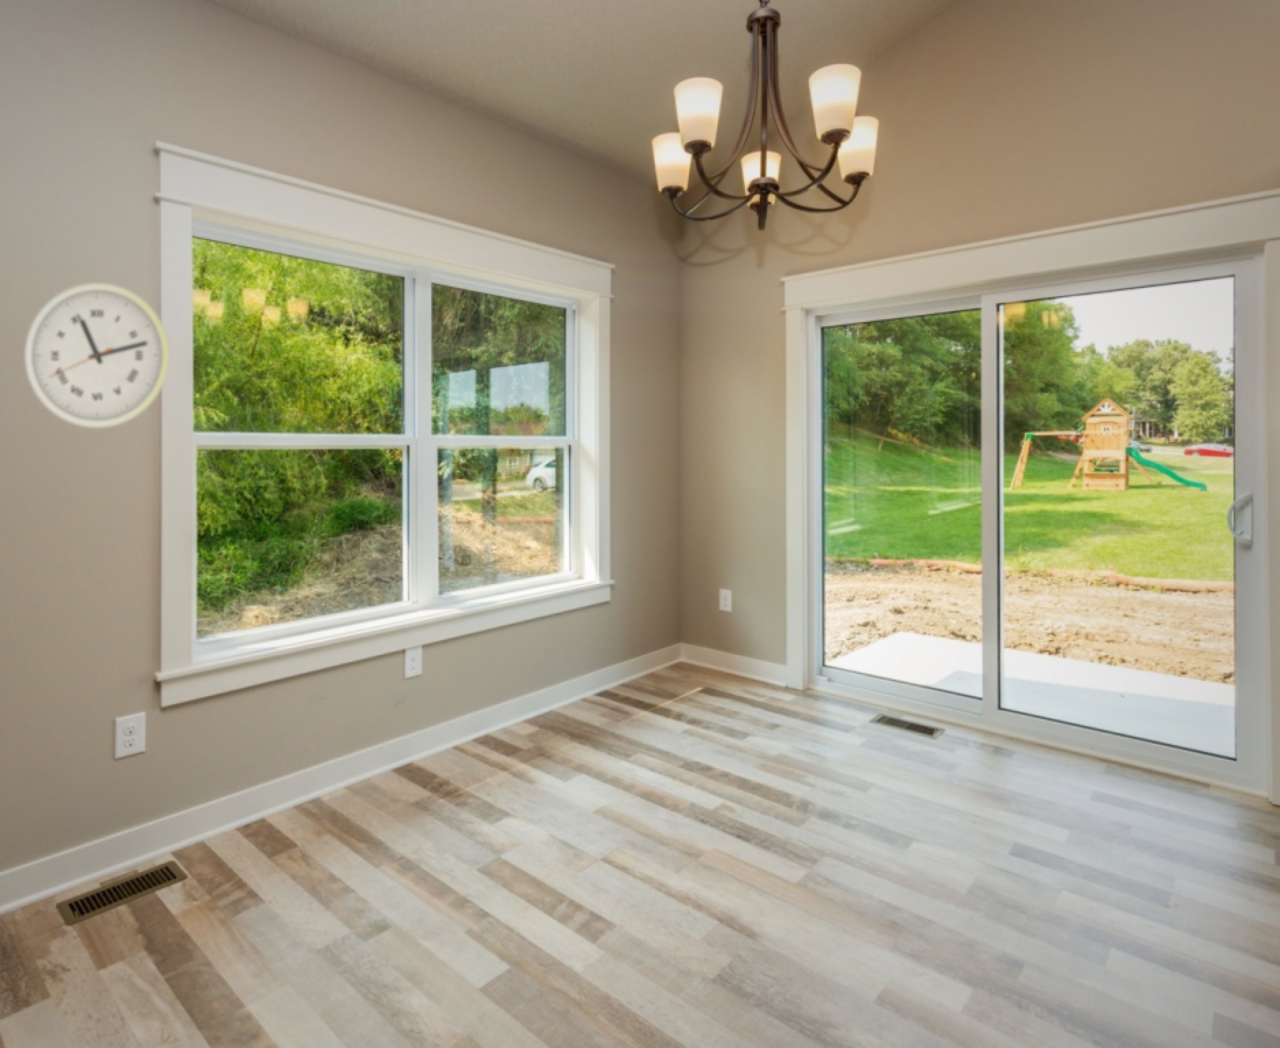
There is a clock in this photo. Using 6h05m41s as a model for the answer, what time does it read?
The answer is 11h12m41s
